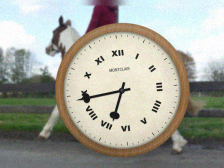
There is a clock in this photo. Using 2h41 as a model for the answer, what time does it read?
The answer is 6h44
